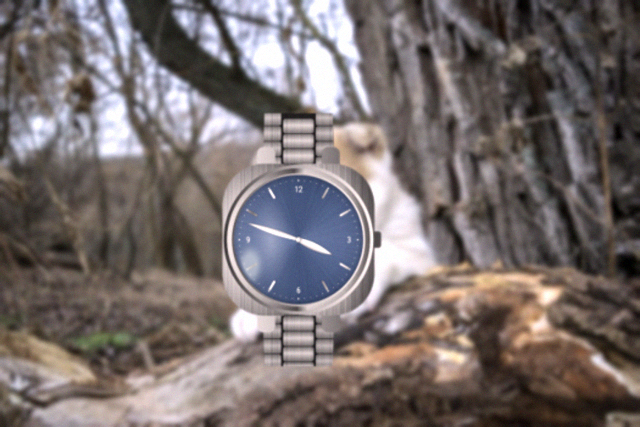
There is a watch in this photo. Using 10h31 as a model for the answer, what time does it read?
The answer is 3h48
